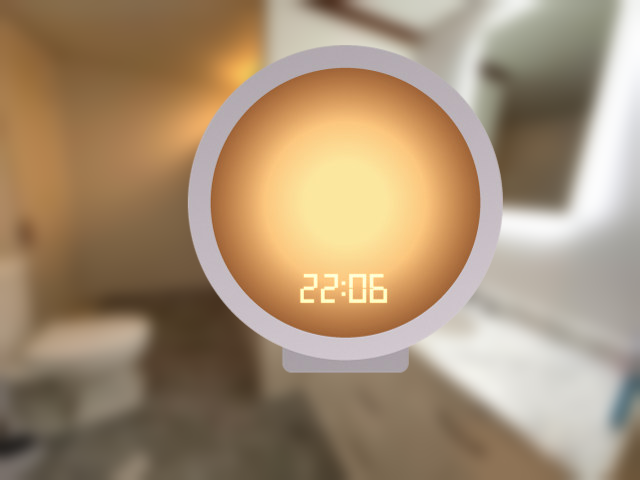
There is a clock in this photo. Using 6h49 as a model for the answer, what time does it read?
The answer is 22h06
